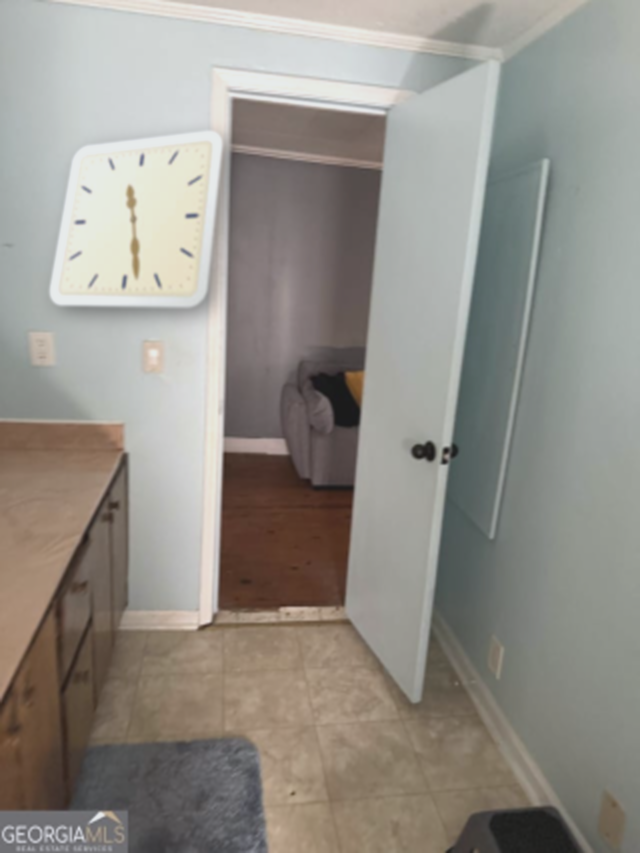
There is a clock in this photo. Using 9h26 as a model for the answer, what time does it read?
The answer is 11h28
